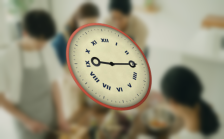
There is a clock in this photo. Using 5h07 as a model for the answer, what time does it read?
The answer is 9h15
